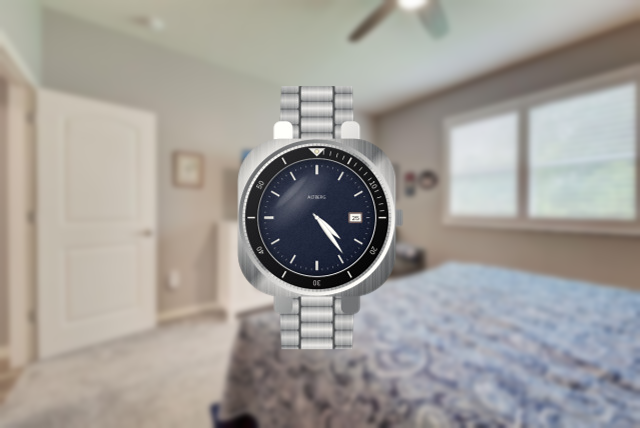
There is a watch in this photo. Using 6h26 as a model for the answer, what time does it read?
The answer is 4h24
